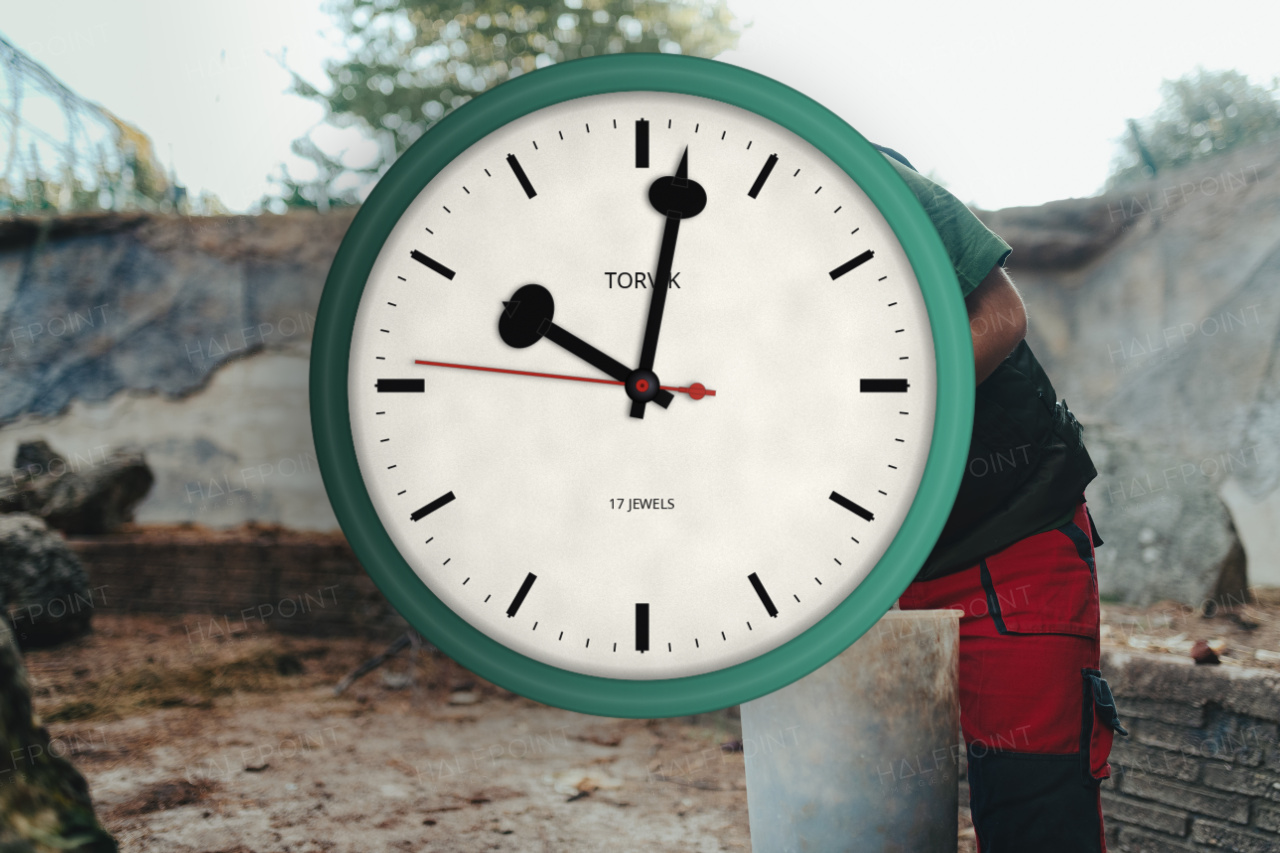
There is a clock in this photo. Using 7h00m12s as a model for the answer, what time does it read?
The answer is 10h01m46s
